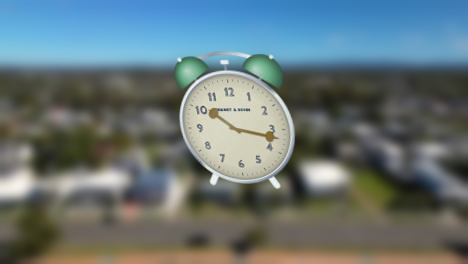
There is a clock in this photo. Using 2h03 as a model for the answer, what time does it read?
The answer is 10h17
